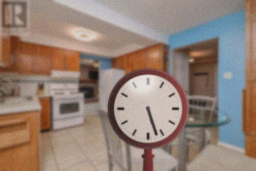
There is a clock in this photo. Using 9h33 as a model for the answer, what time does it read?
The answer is 5h27
